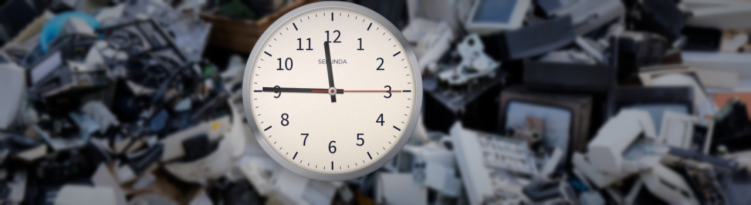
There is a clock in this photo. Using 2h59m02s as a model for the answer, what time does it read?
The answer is 11h45m15s
